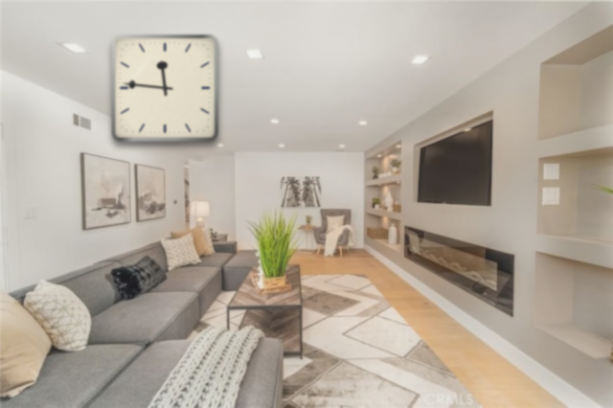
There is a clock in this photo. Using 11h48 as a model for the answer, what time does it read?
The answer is 11h46
